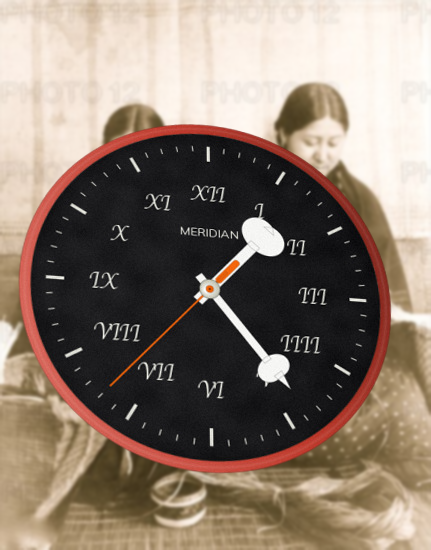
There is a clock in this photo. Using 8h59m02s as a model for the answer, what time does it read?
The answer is 1h23m37s
